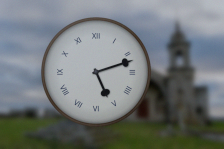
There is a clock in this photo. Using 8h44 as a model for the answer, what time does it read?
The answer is 5h12
